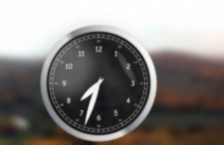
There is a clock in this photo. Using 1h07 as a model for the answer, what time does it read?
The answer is 7h33
